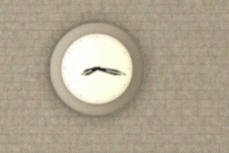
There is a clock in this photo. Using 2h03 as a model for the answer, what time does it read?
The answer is 8h17
